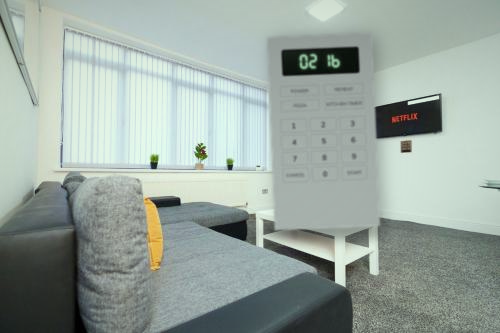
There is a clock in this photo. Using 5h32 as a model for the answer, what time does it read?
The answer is 2h16
